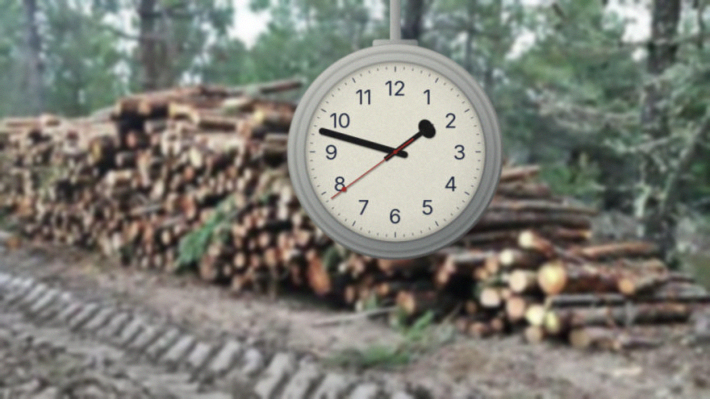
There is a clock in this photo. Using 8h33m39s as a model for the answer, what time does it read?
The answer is 1h47m39s
